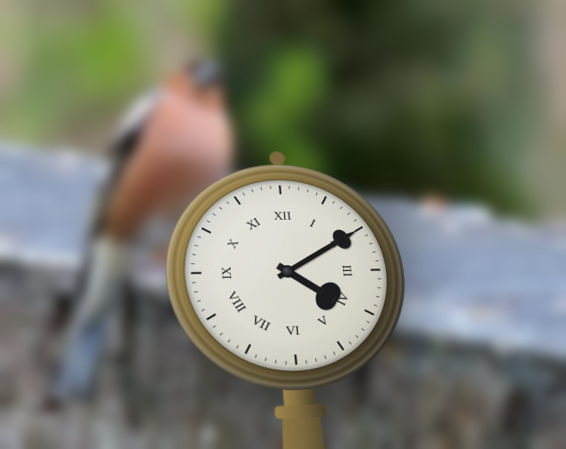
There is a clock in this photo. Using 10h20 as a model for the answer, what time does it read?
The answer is 4h10
